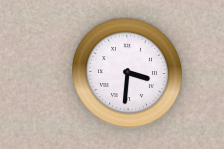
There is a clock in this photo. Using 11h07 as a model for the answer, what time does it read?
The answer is 3h31
